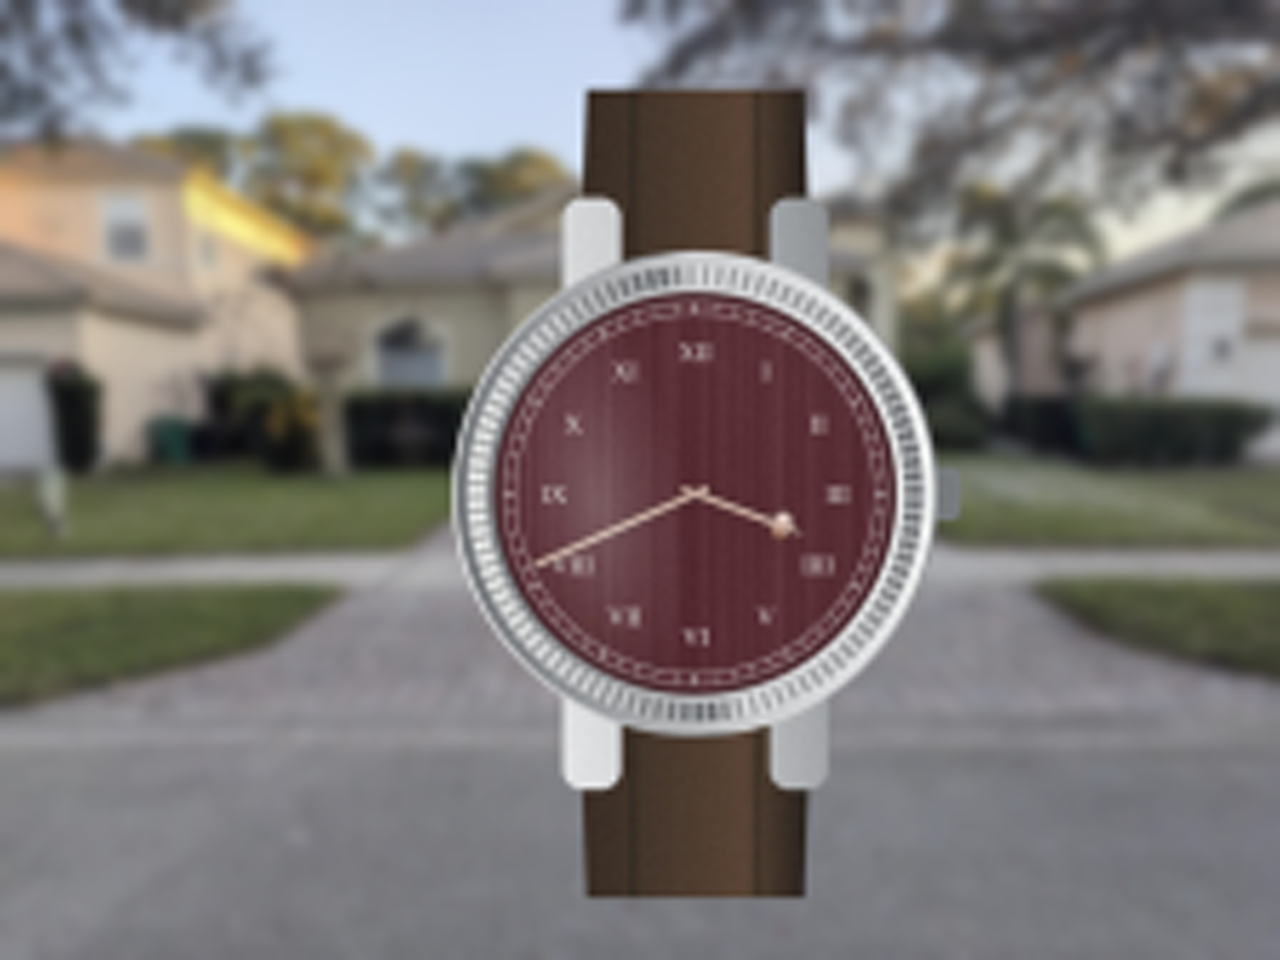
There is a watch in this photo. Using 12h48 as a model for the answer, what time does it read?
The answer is 3h41
